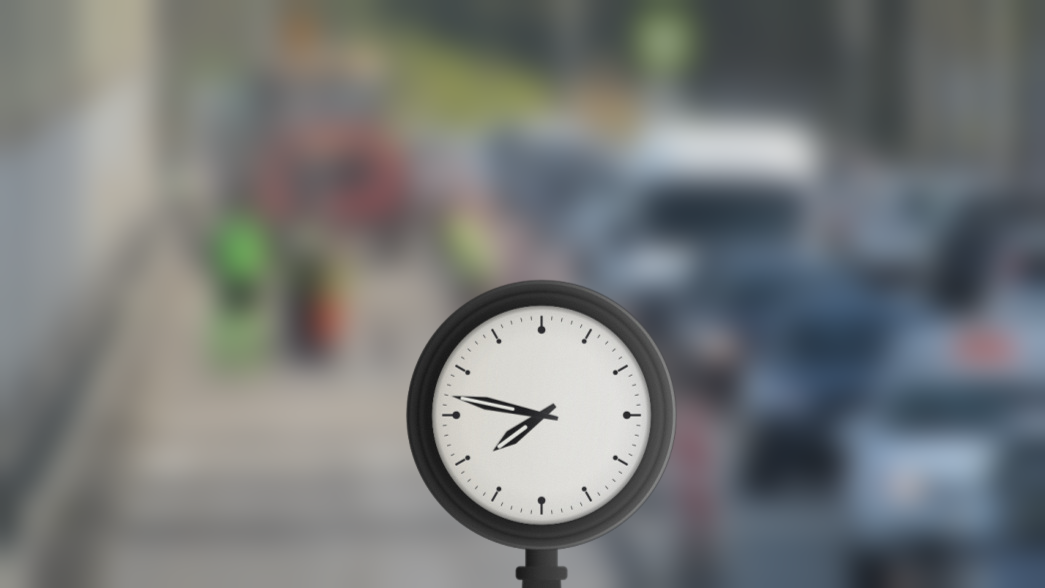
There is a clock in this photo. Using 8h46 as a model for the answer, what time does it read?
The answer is 7h47
